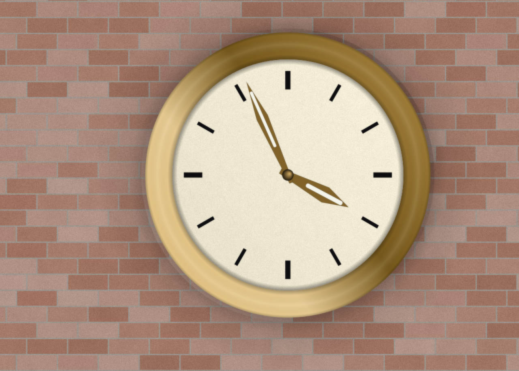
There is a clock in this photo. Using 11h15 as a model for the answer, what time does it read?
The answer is 3h56
